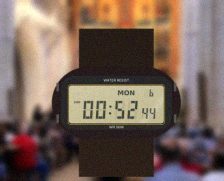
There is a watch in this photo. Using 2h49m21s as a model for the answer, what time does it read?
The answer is 0h52m44s
